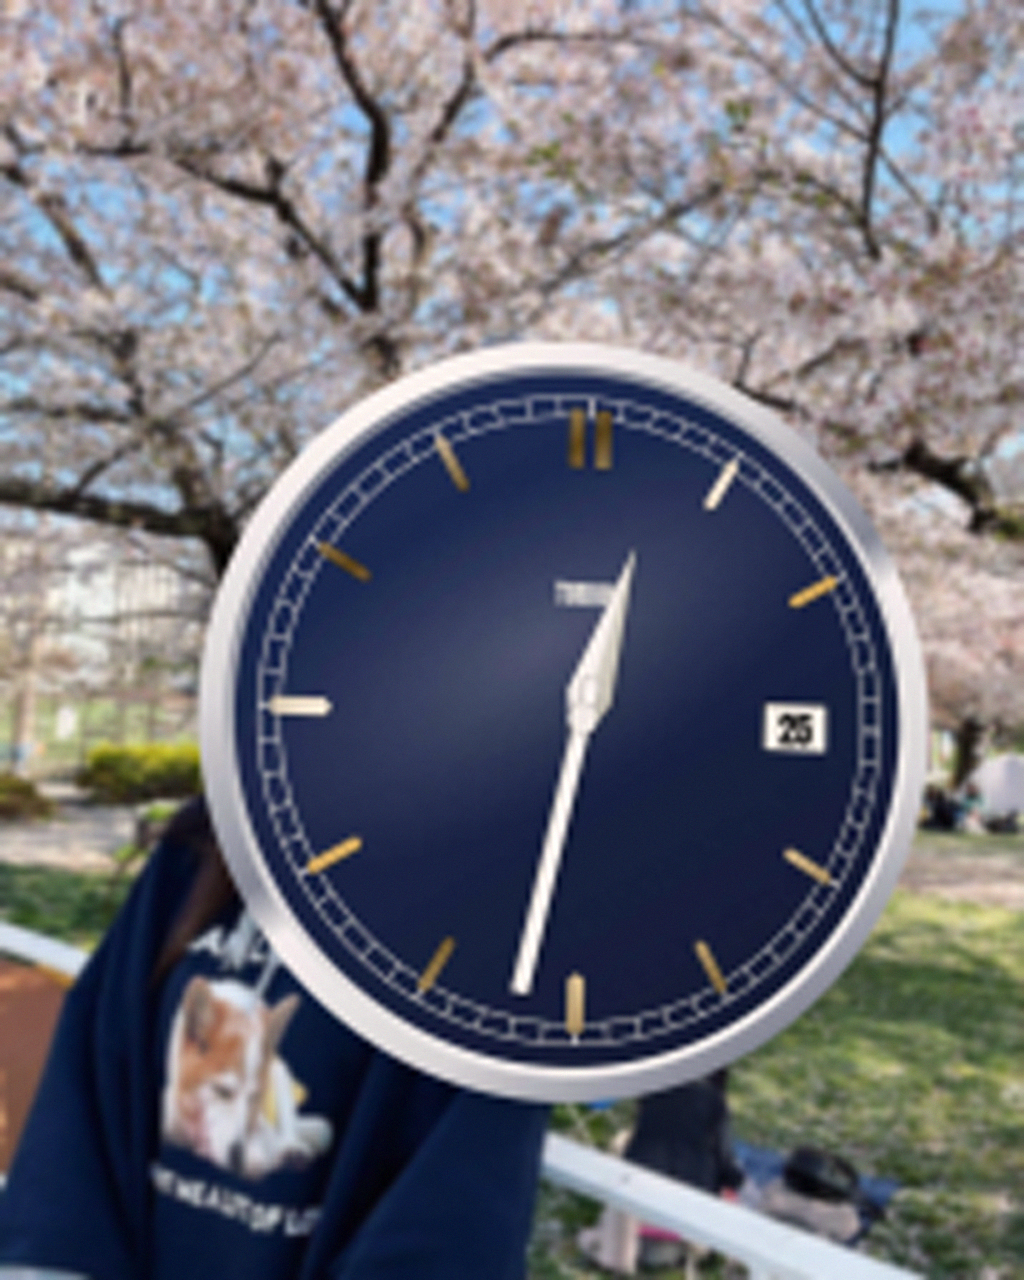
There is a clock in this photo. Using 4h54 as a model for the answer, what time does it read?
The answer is 12h32
